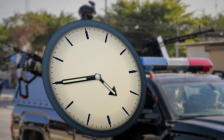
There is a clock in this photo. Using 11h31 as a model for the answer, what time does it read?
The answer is 4h45
